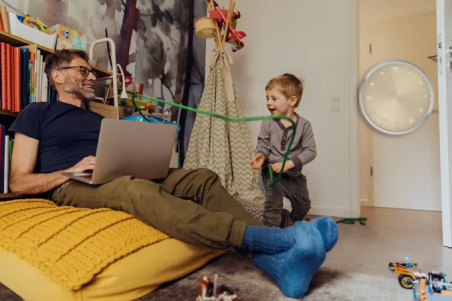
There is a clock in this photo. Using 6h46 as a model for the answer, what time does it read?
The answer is 2h57
